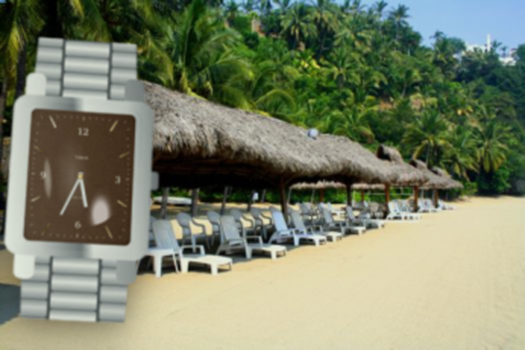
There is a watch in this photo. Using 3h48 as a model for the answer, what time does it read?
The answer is 5h34
